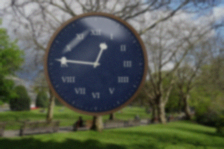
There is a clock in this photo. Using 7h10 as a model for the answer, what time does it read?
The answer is 12h46
